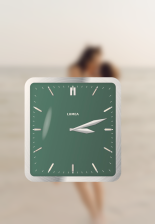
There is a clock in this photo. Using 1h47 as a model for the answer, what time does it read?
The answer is 3h12
